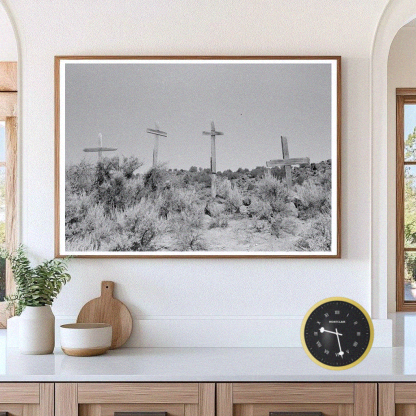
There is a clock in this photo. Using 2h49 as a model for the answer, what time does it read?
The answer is 9h28
